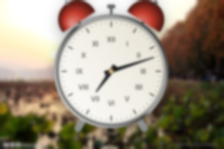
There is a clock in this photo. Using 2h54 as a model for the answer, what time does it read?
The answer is 7h12
